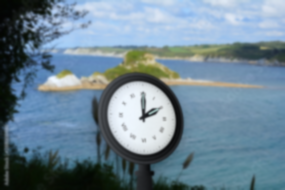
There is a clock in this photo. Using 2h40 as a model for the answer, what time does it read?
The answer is 2h00
